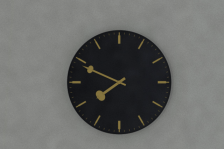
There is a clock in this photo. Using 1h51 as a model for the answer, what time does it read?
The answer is 7h49
